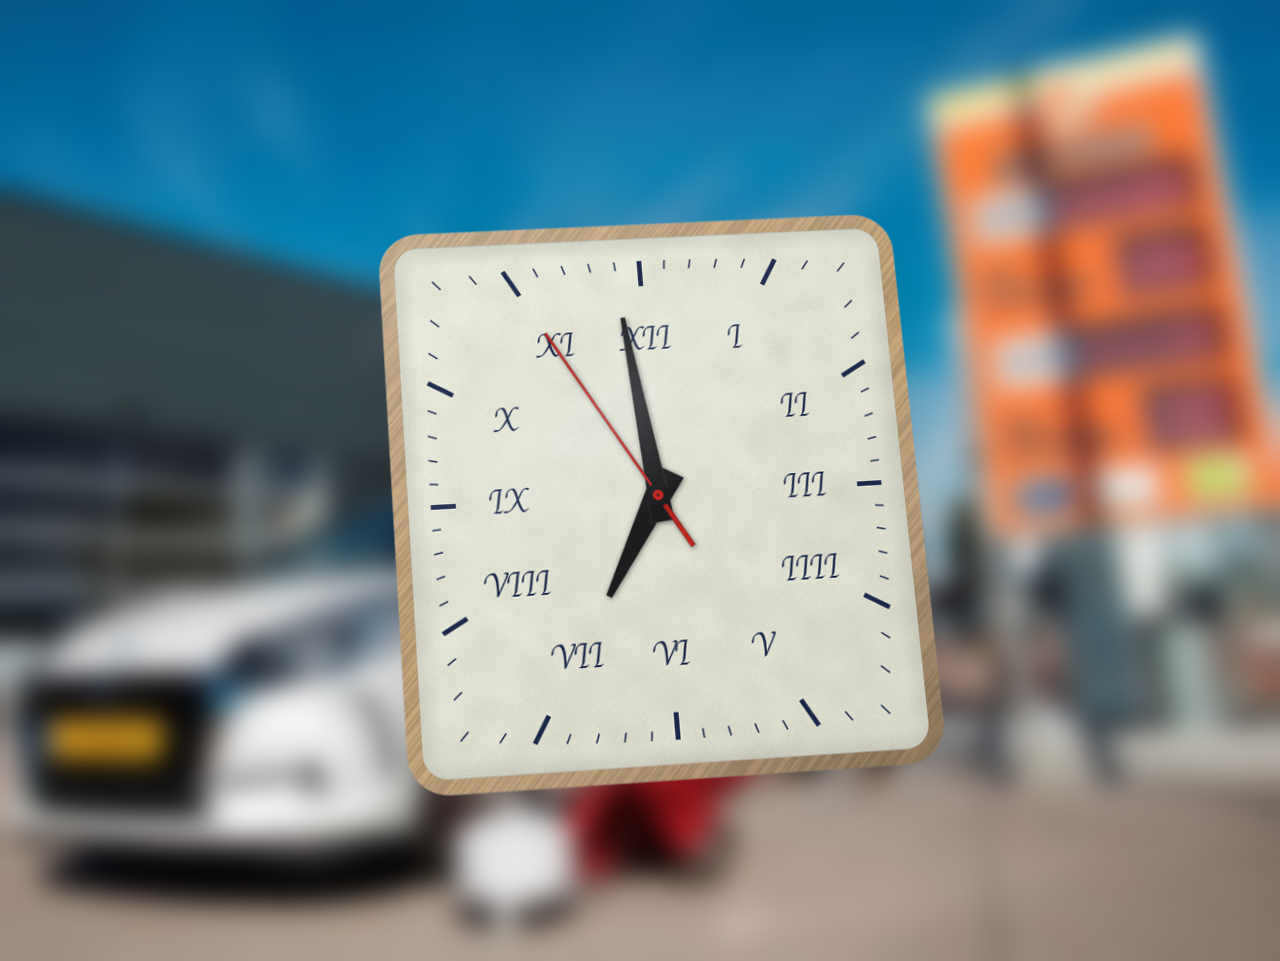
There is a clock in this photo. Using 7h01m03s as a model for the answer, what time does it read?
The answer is 6h58m55s
